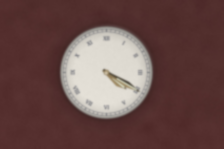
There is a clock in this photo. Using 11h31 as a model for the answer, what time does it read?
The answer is 4h20
